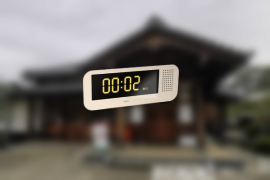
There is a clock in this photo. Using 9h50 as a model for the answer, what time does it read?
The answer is 0h02
